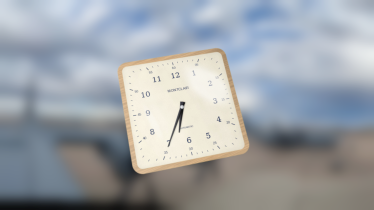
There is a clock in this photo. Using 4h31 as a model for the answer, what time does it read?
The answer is 6h35
